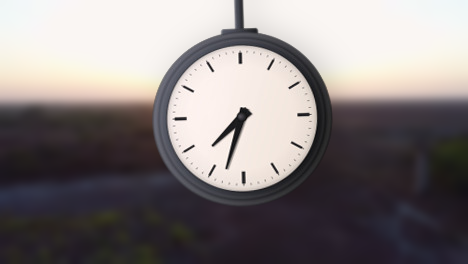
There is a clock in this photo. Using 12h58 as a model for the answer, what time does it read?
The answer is 7h33
